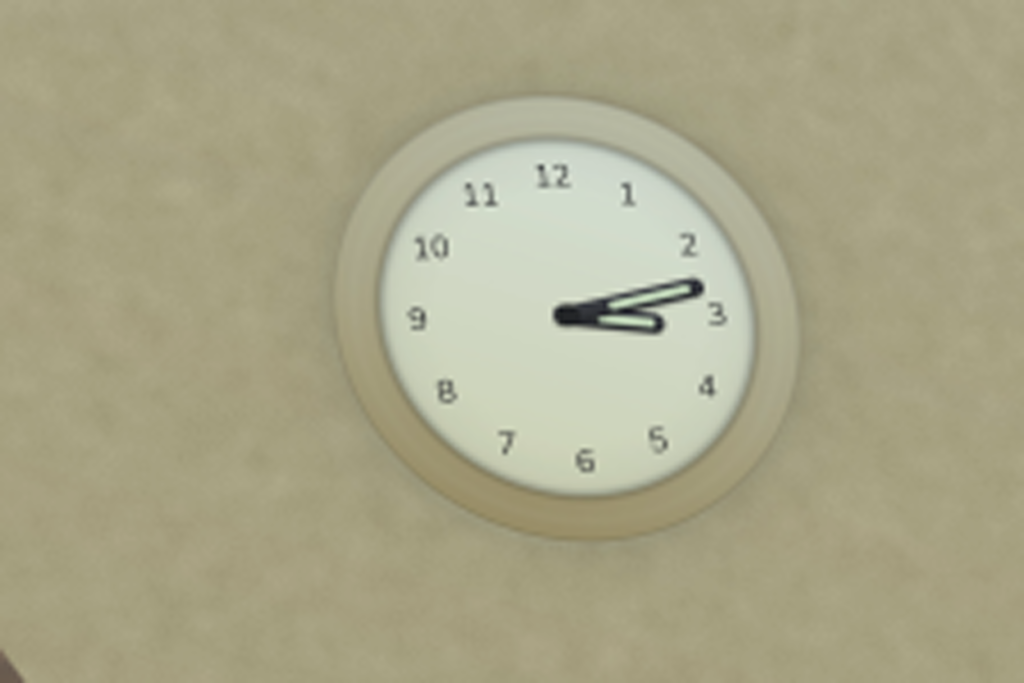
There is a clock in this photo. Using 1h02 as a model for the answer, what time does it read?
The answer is 3h13
